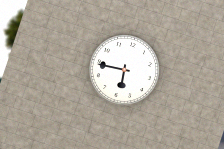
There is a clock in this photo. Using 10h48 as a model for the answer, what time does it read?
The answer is 5h44
